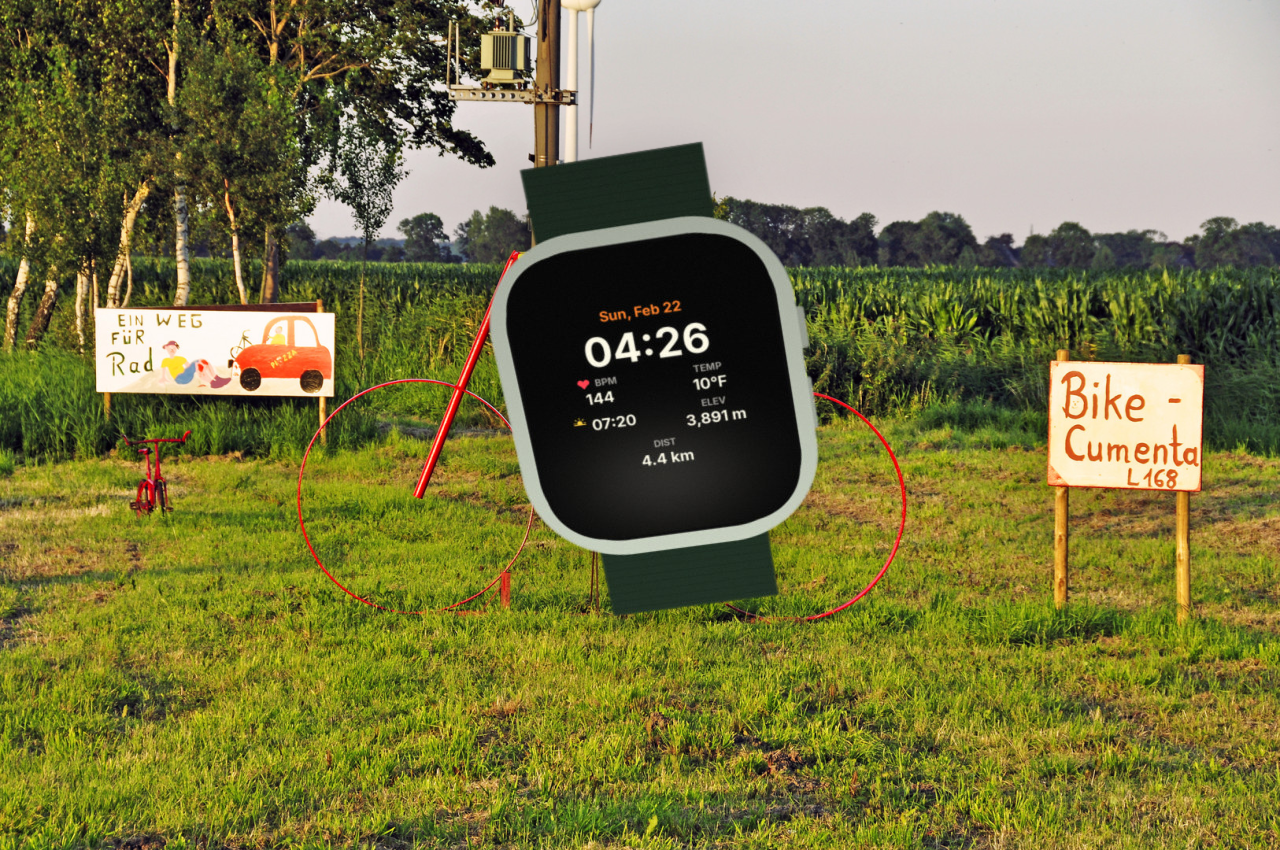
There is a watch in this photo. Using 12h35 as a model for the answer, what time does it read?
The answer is 4h26
